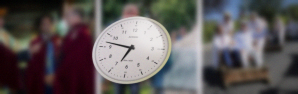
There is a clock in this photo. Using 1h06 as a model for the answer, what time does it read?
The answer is 6h47
